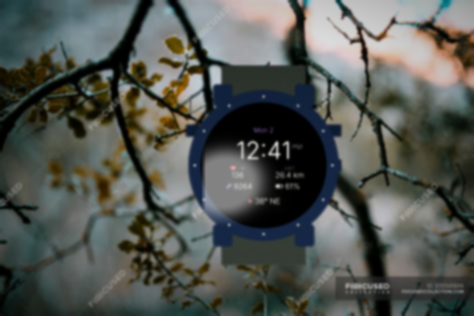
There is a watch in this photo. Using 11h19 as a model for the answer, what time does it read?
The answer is 12h41
